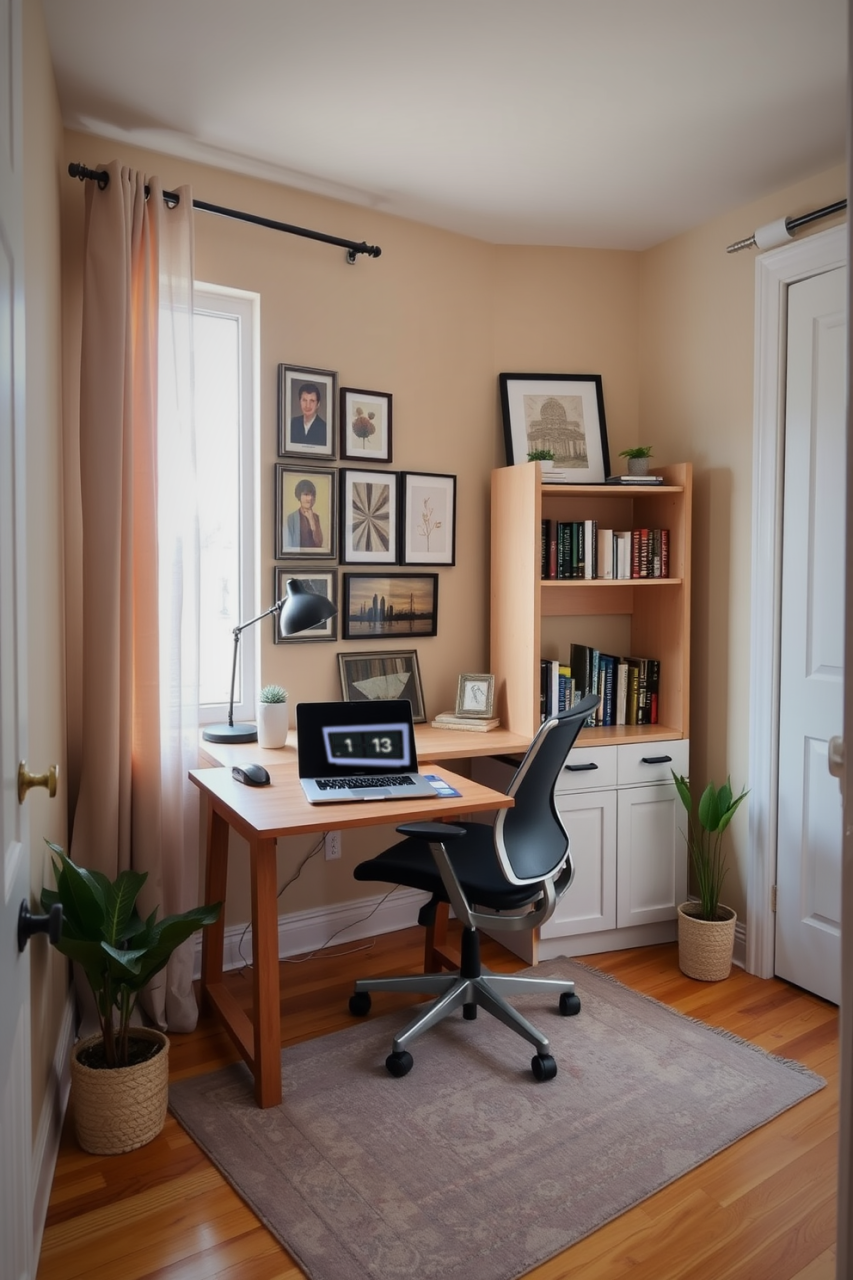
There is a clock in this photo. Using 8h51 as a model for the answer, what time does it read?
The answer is 1h13
